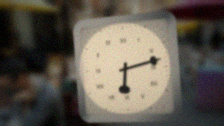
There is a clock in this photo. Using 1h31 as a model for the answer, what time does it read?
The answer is 6h13
